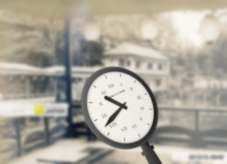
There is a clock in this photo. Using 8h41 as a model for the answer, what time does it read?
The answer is 10h42
